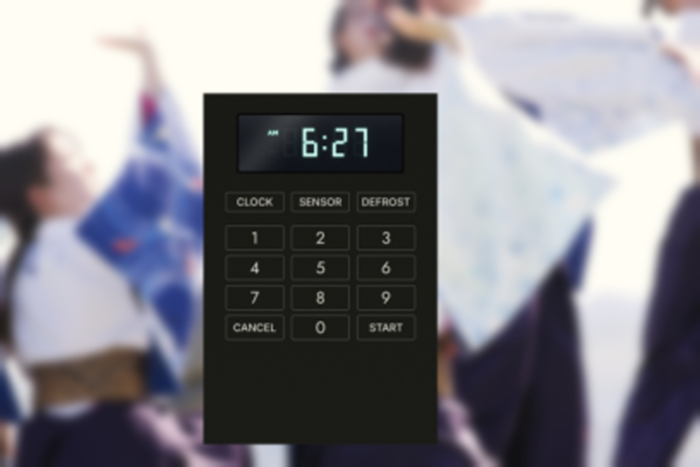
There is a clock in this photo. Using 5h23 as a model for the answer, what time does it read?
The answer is 6h27
